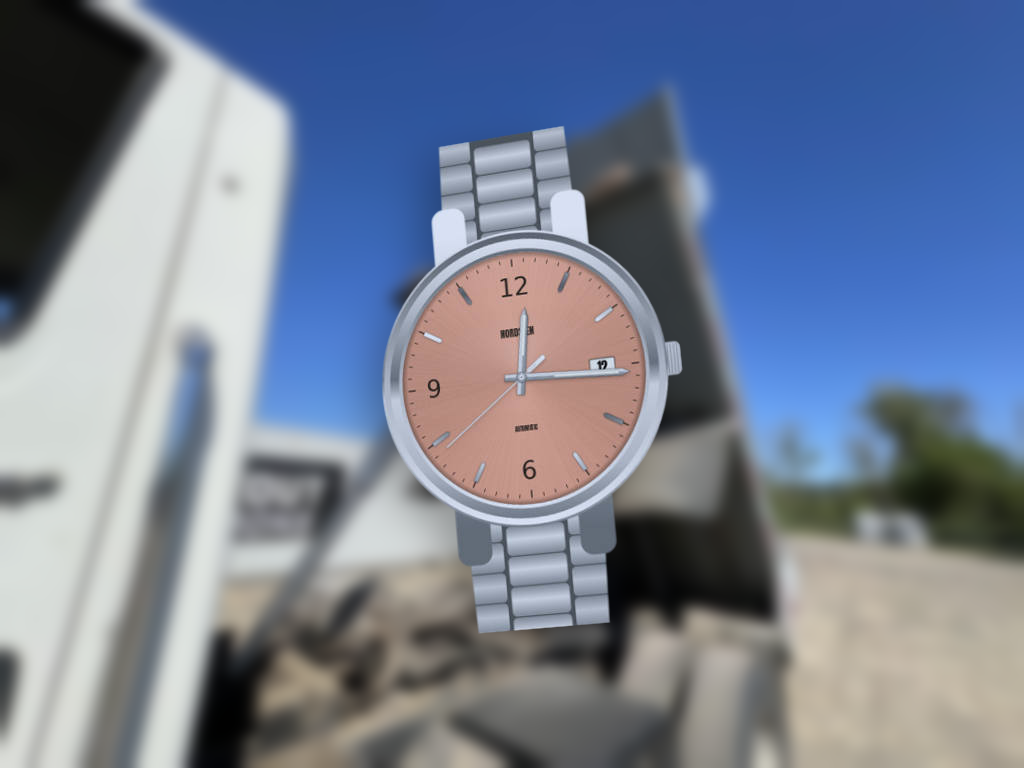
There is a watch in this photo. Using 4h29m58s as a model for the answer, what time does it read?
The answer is 12h15m39s
